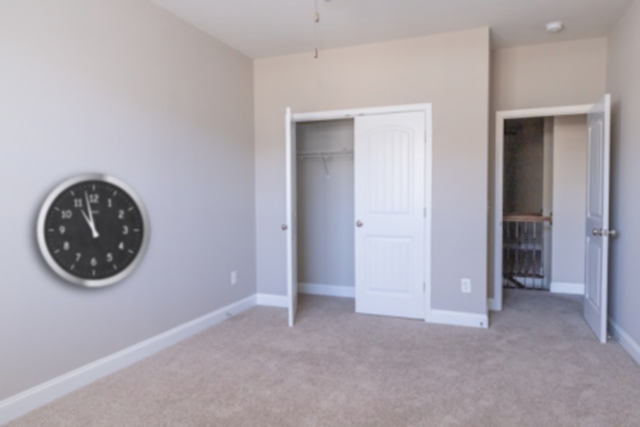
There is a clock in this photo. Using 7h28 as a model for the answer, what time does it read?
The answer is 10h58
